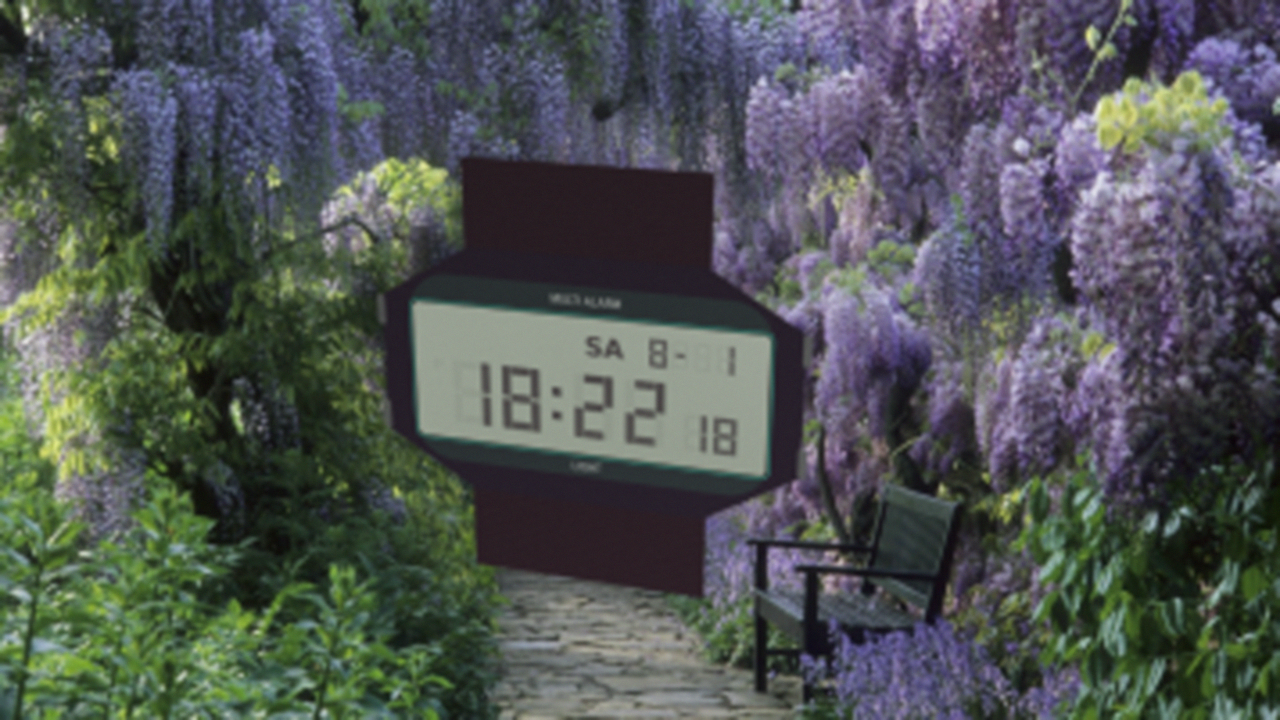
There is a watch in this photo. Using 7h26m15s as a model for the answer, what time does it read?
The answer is 18h22m18s
